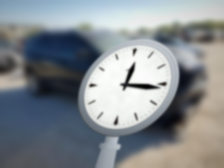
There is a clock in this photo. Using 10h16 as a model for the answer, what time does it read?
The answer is 12h16
